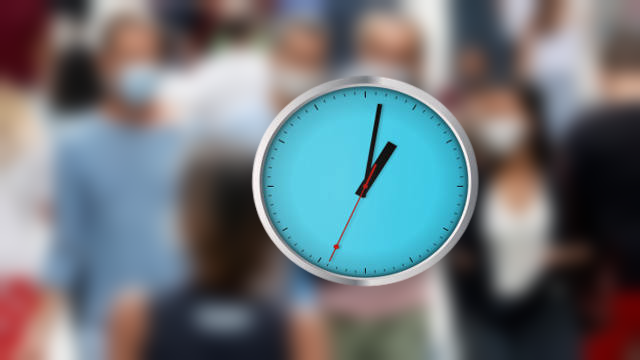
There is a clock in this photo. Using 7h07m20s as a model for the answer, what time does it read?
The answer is 1h01m34s
